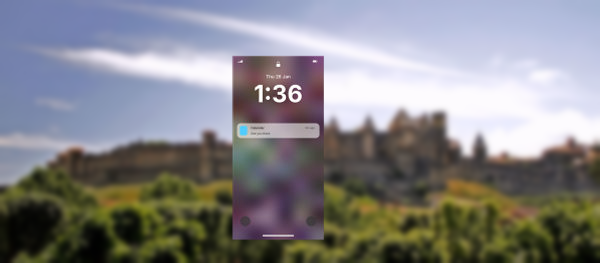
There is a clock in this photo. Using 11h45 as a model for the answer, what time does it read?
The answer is 1h36
